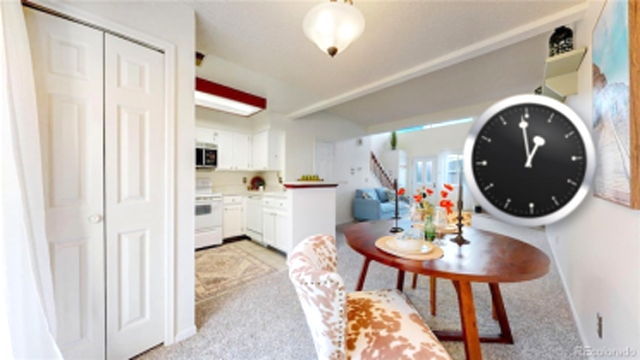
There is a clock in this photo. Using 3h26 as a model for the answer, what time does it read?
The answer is 12h59
